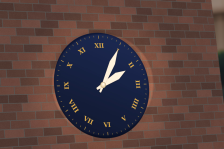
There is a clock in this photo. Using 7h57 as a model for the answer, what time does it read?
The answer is 2h05
